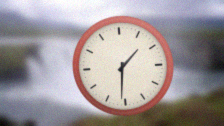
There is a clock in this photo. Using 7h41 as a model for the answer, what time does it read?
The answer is 1h31
